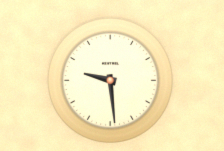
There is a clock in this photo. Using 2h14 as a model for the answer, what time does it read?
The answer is 9h29
